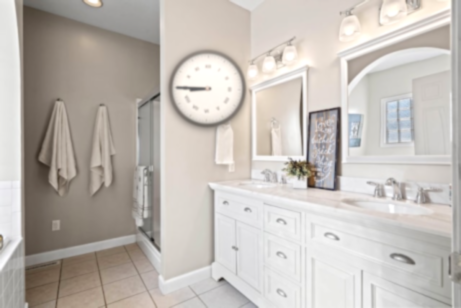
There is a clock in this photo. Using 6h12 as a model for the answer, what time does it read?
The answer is 8h45
